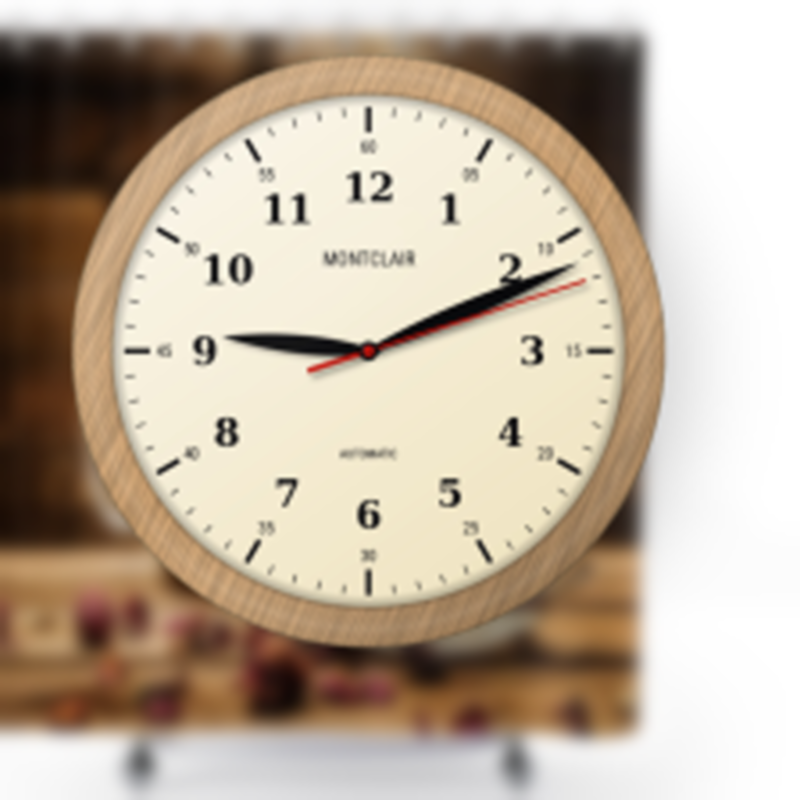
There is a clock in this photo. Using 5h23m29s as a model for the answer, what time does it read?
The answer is 9h11m12s
